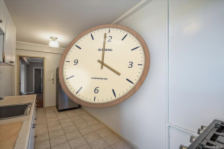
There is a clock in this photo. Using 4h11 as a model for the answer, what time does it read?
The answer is 3h59
